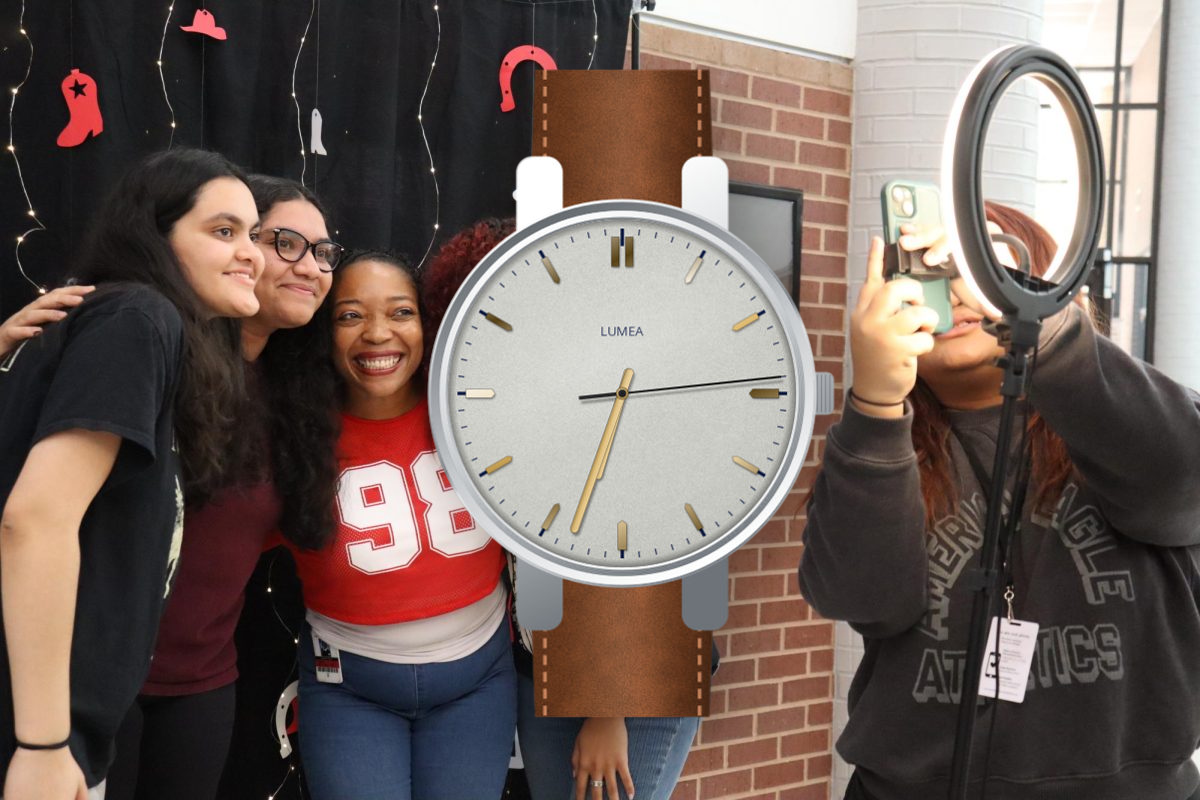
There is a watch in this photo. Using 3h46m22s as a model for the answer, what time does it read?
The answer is 6h33m14s
